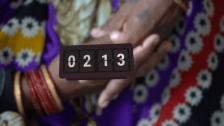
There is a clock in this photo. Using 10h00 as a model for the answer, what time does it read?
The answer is 2h13
